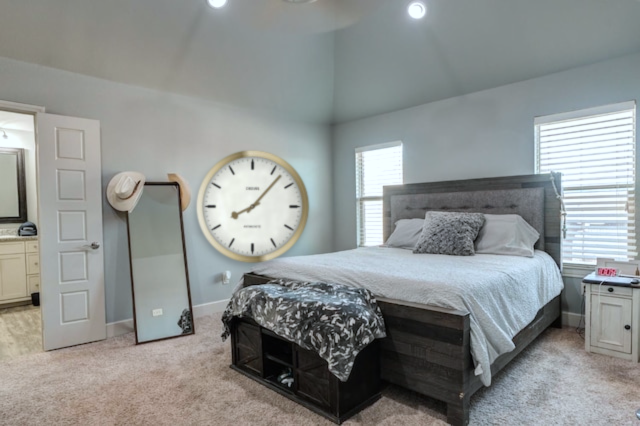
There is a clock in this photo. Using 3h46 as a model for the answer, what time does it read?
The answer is 8h07
